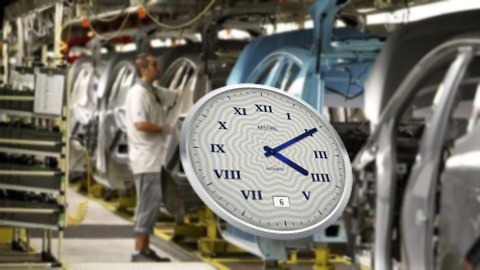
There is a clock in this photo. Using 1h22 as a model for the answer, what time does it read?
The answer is 4h10
